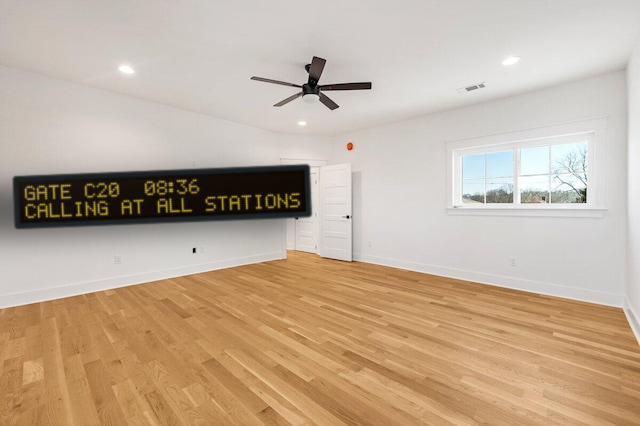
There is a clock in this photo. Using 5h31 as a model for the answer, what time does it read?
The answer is 8h36
